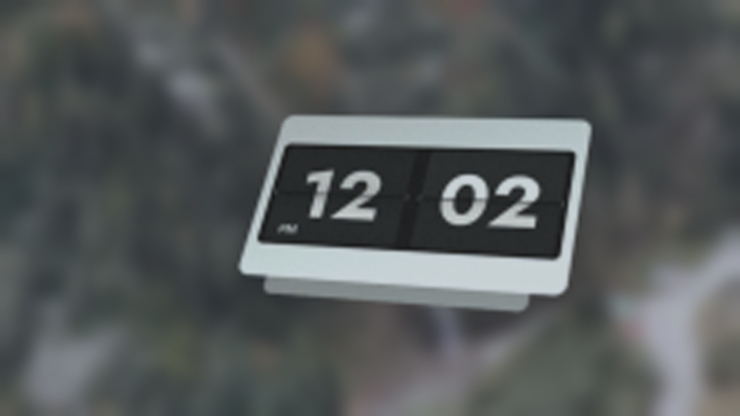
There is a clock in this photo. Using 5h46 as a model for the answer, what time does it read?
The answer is 12h02
